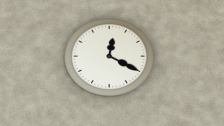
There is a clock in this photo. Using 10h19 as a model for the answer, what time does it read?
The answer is 12h20
